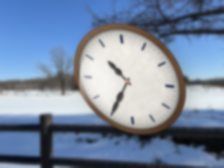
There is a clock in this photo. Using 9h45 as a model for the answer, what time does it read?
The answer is 10h35
